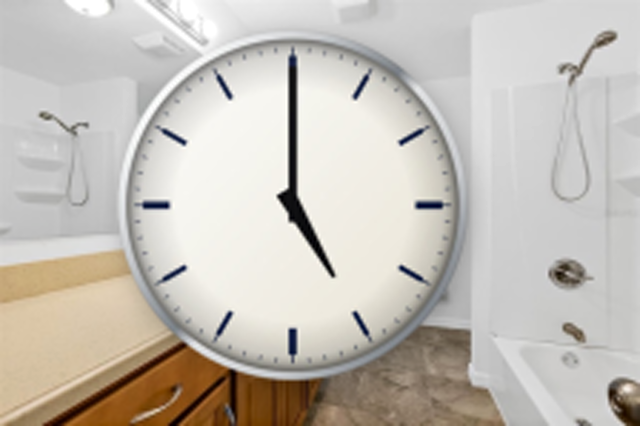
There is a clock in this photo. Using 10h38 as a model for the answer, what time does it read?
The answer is 5h00
